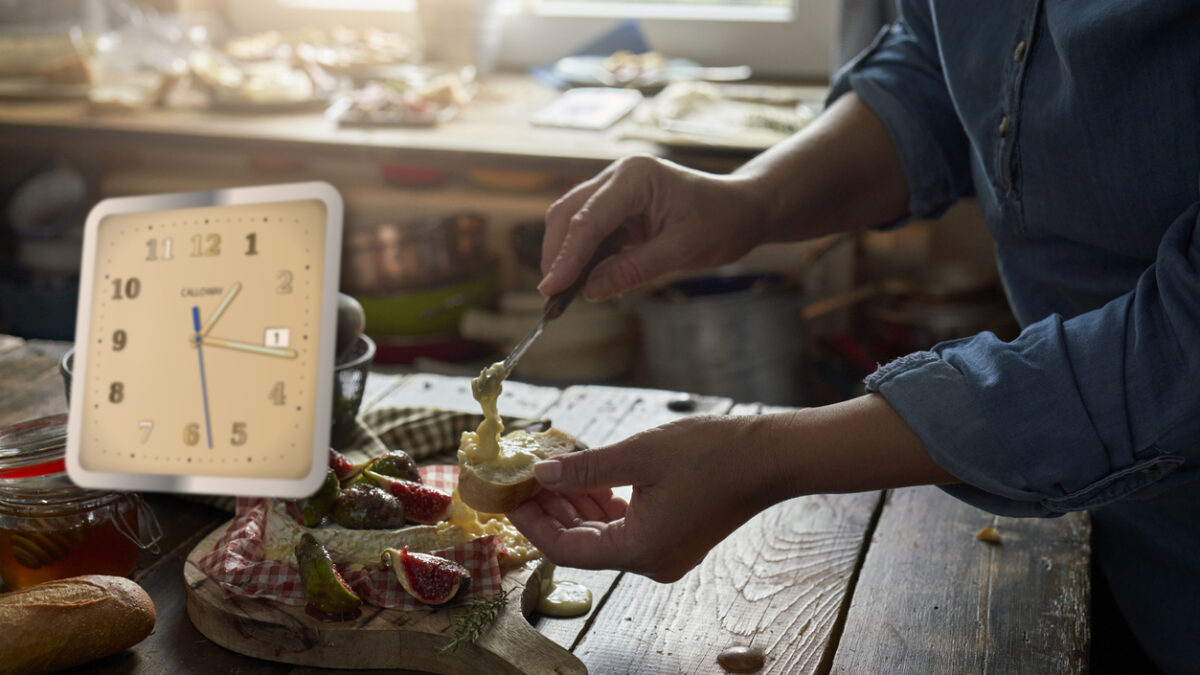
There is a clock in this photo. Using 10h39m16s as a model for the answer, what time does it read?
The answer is 1h16m28s
